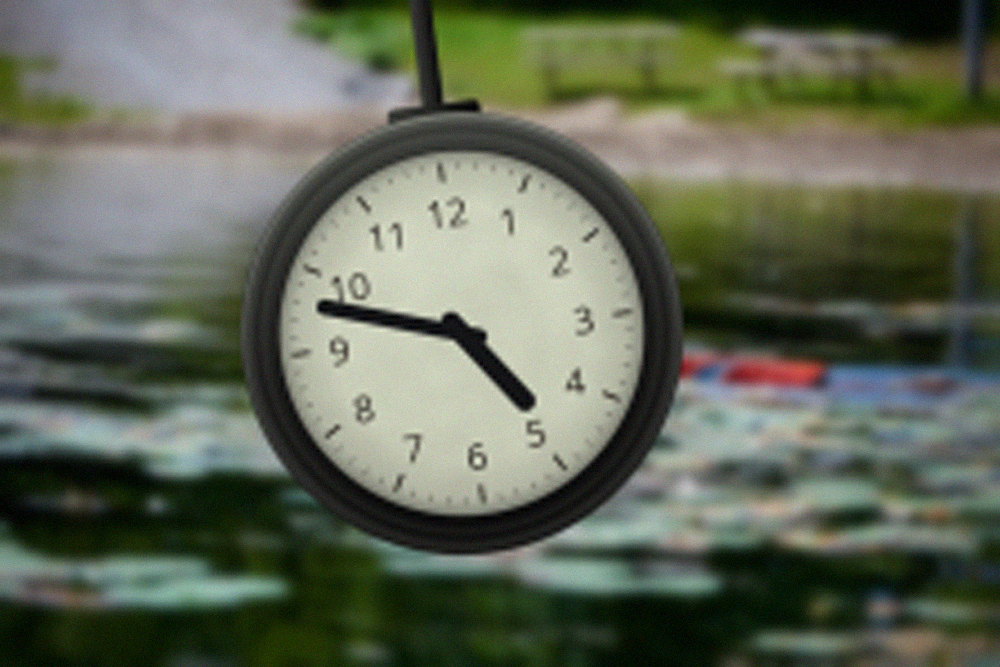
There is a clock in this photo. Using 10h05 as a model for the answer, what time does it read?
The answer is 4h48
